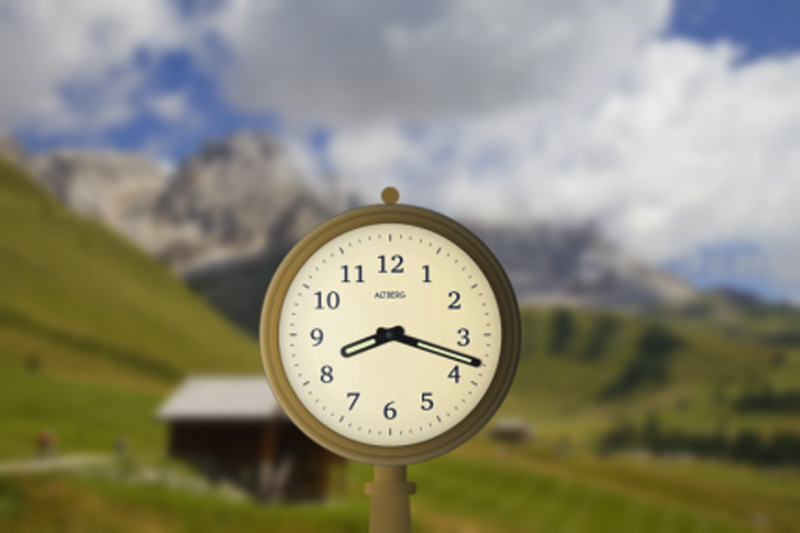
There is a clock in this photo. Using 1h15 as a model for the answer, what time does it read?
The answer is 8h18
